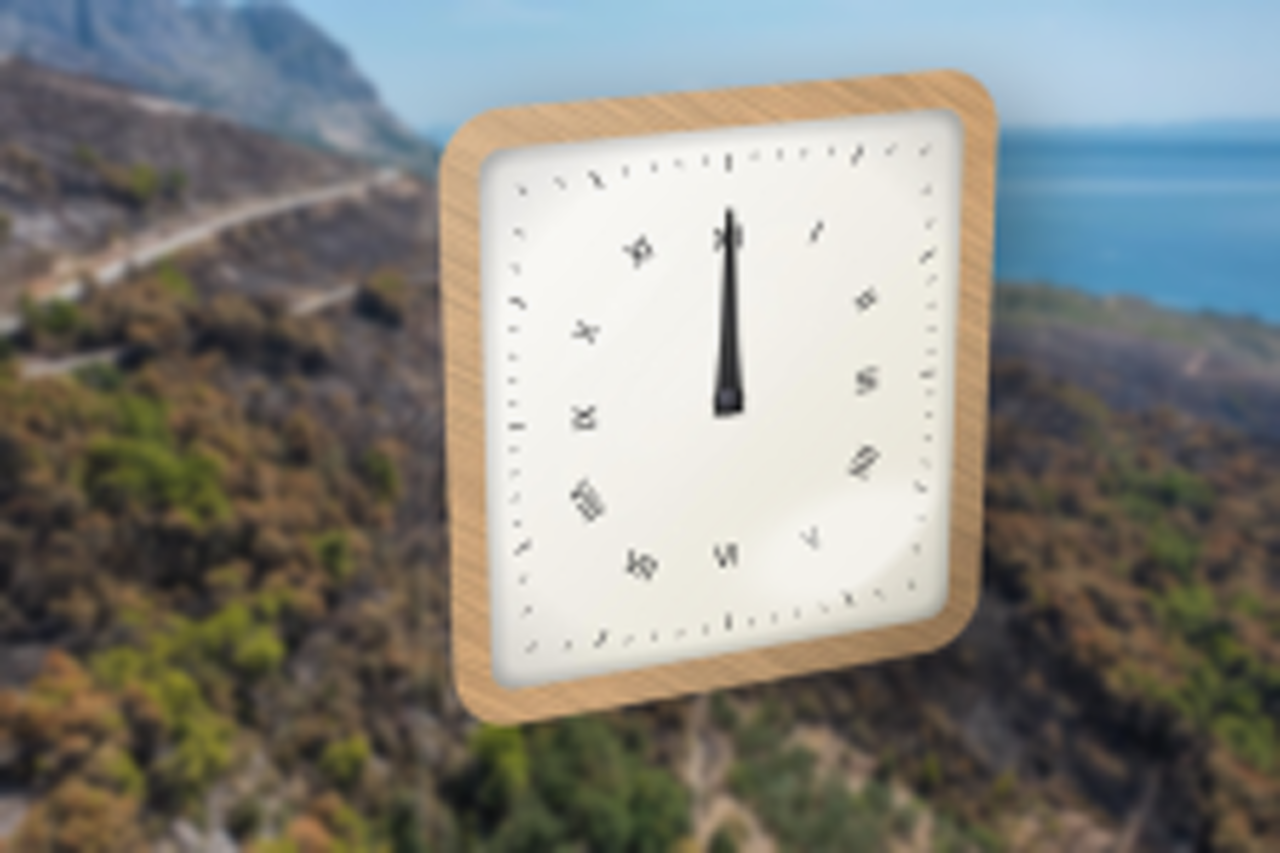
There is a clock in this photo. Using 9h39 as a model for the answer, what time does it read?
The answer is 12h00
